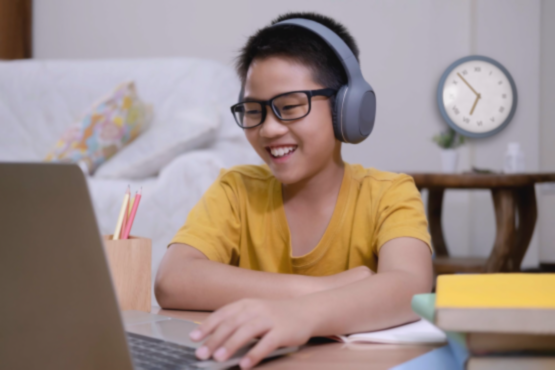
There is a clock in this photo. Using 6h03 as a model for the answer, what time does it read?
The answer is 6h53
